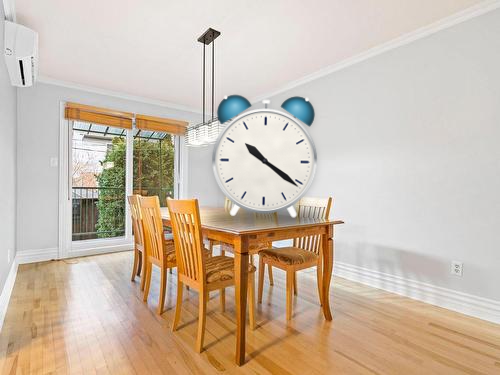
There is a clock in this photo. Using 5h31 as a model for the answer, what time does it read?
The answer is 10h21
